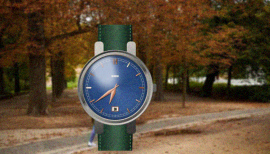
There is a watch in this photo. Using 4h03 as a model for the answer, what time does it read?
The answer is 6h39
